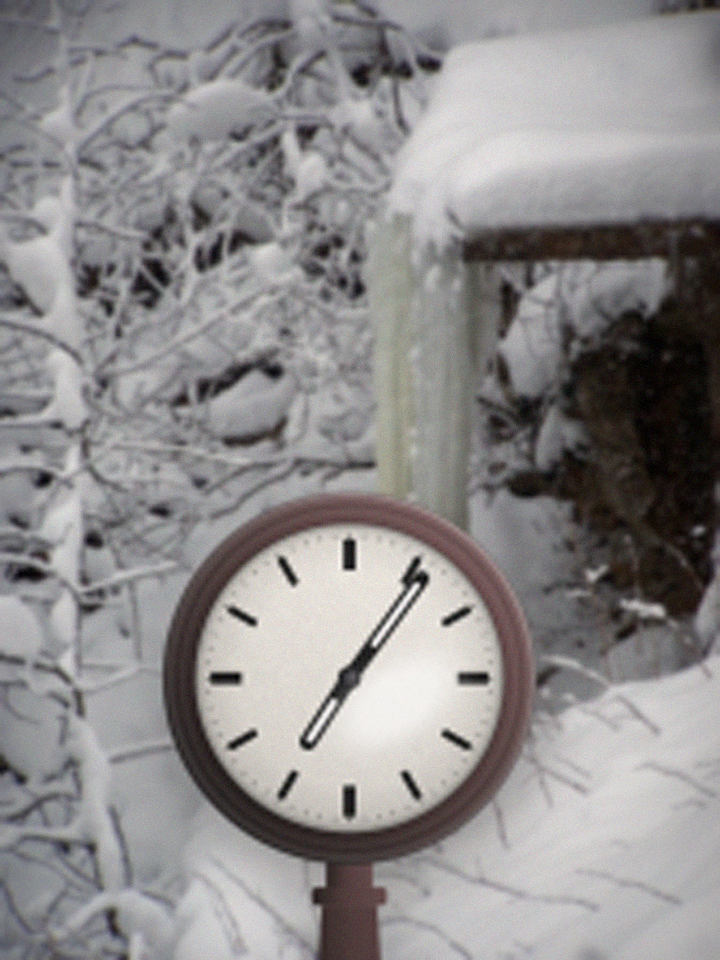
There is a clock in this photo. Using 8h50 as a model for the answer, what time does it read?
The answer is 7h06
